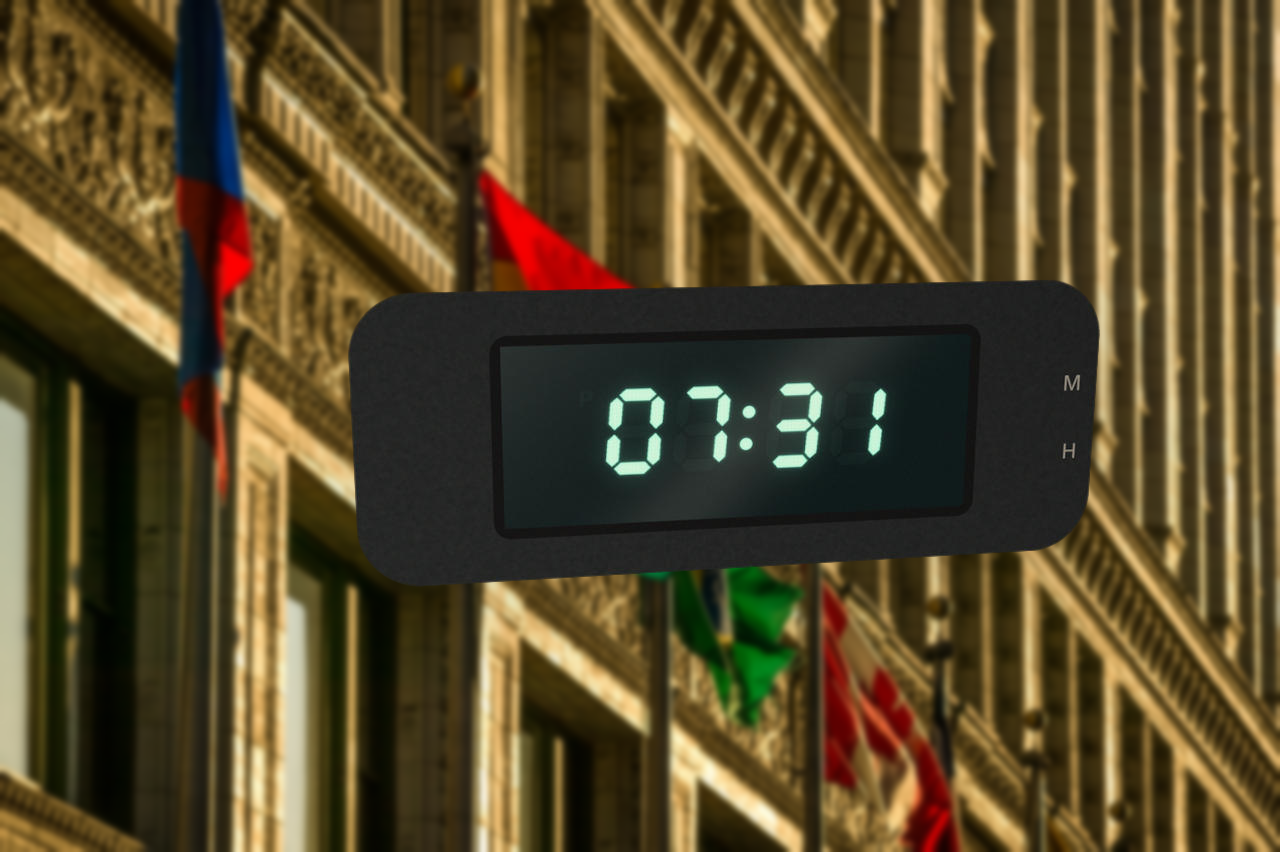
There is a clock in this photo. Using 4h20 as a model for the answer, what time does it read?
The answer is 7h31
